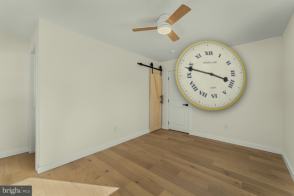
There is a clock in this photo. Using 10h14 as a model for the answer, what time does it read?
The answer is 3h48
